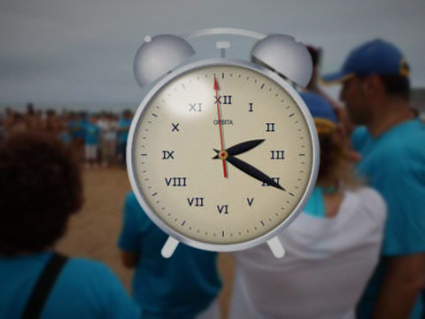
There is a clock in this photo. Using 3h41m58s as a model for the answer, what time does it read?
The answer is 2h19m59s
